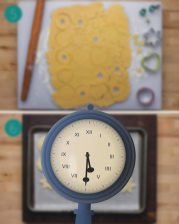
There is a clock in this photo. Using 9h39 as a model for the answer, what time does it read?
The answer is 5h30
